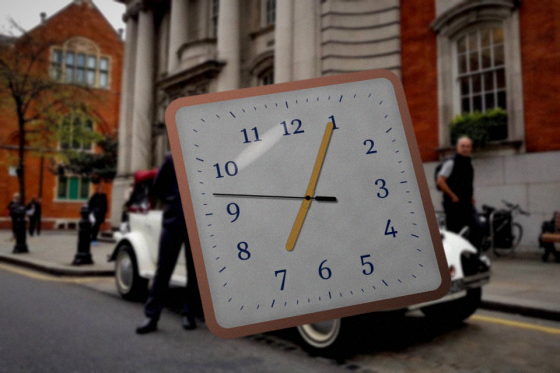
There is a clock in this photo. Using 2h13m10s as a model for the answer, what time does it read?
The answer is 7h04m47s
